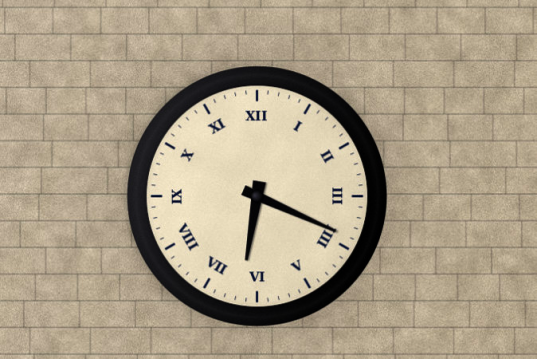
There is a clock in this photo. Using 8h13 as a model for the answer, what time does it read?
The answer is 6h19
